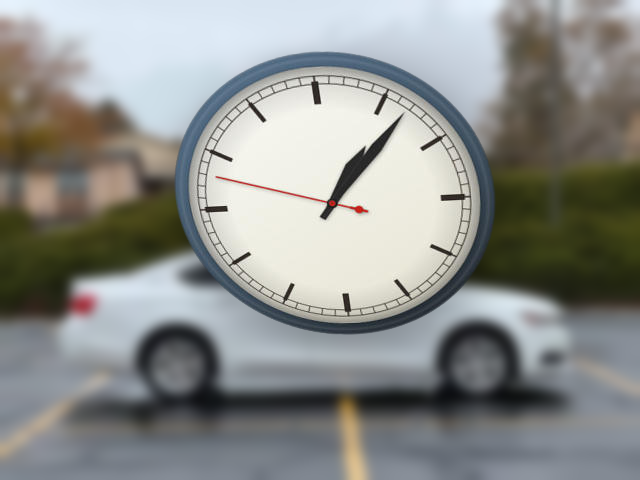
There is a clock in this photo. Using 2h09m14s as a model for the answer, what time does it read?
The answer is 1h06m48s
